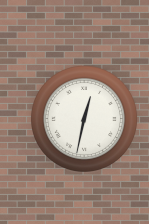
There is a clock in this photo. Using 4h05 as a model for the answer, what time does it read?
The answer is 12h32
